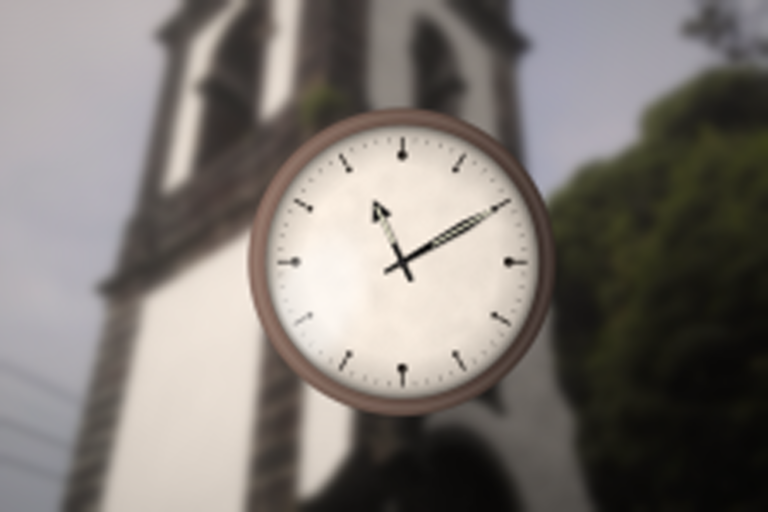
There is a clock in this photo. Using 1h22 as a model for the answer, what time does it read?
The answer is 11h10
